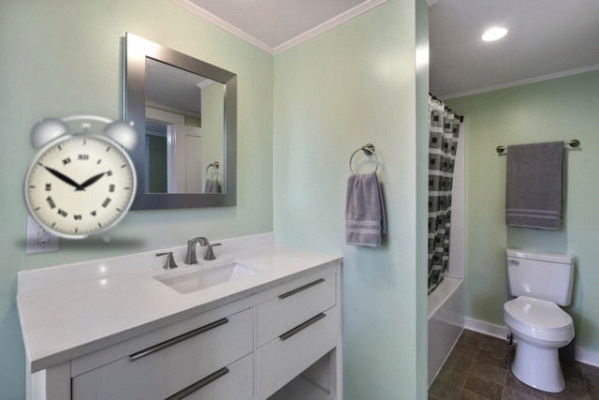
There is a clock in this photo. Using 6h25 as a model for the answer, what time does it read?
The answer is 1h50
